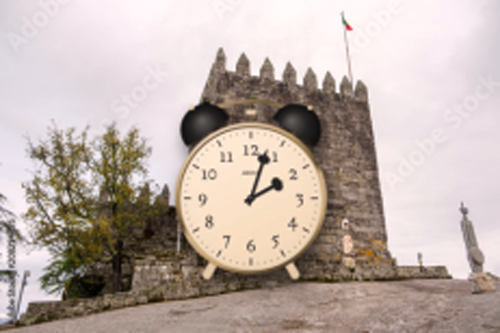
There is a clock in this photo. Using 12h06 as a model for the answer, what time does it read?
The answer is 2h03
